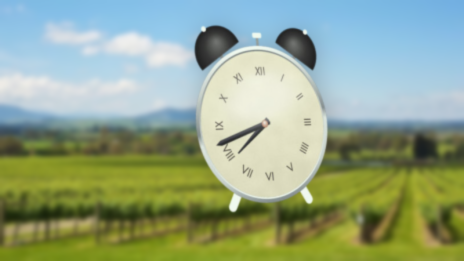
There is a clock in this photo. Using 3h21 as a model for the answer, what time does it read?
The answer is 7h42
